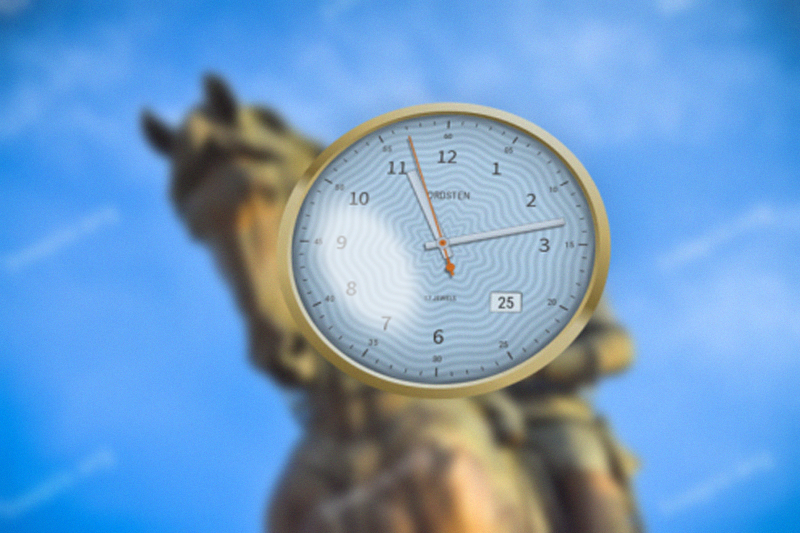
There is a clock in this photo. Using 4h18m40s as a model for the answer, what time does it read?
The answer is 11h12m57s
